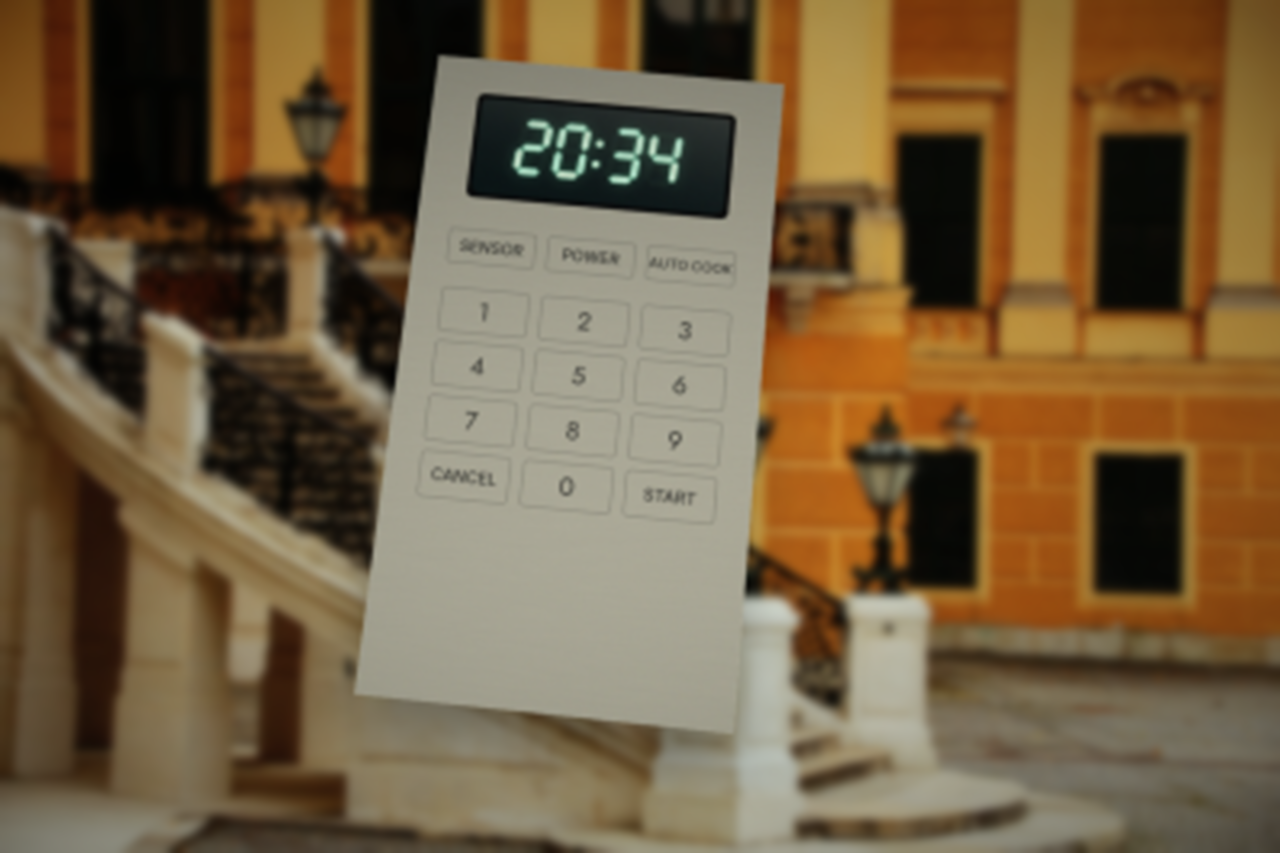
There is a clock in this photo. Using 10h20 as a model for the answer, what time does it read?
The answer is 20h34
